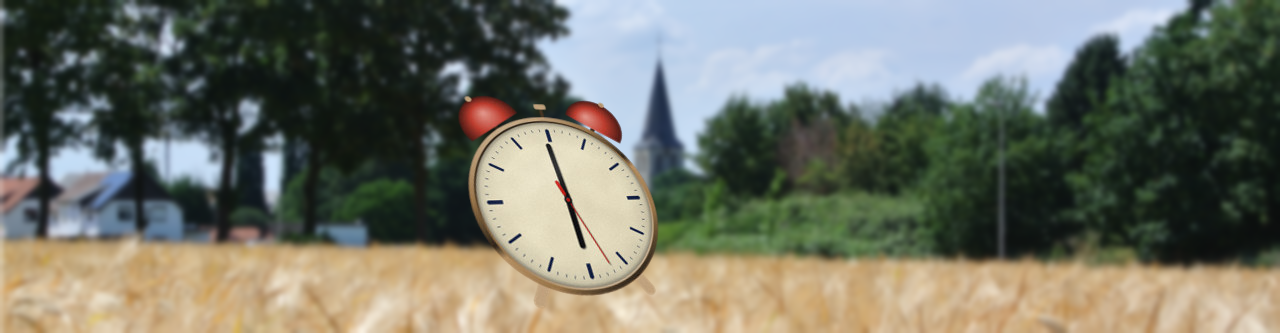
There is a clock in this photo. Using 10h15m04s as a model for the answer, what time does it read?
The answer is 5h59m27s
